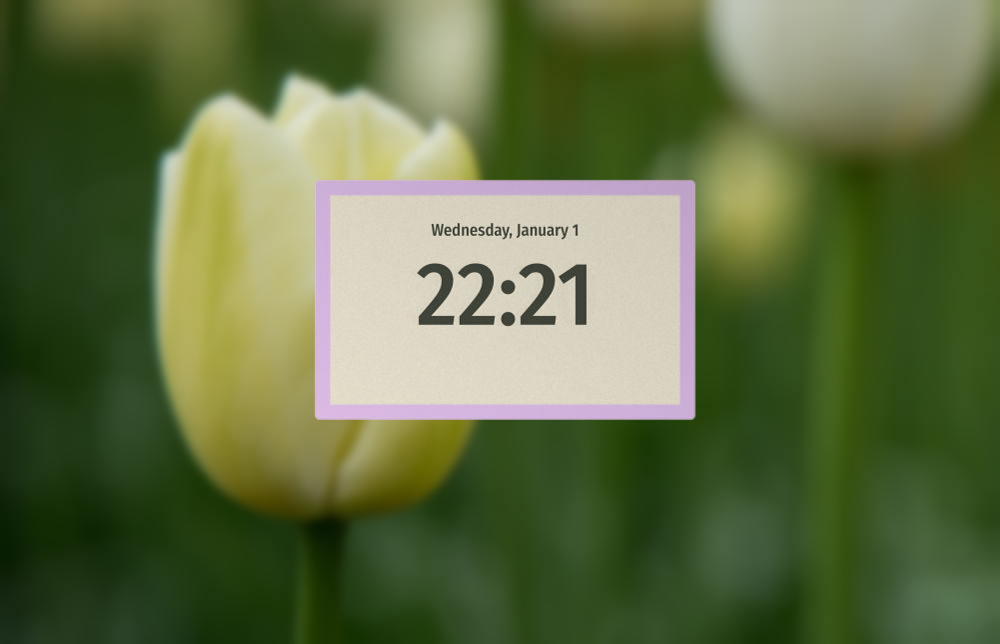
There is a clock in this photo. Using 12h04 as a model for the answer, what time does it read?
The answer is 22h21
